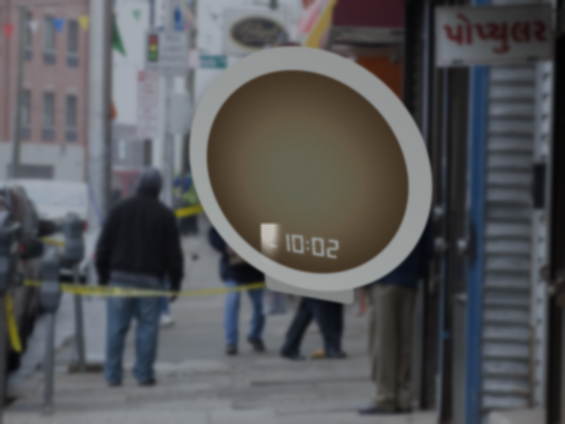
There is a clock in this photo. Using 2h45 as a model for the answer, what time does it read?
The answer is 10h02
